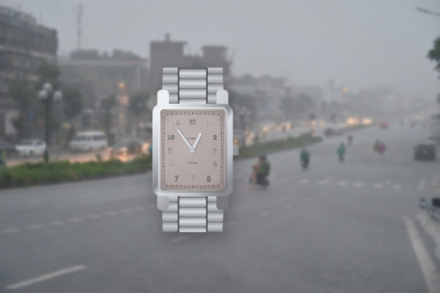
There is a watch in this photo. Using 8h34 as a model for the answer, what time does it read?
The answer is 12h54
